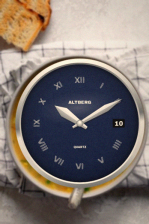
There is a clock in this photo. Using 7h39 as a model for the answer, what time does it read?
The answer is 10h10
